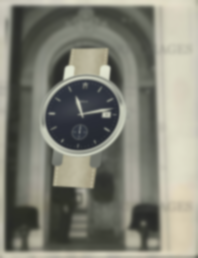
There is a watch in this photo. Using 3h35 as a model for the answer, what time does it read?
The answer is 11h13
